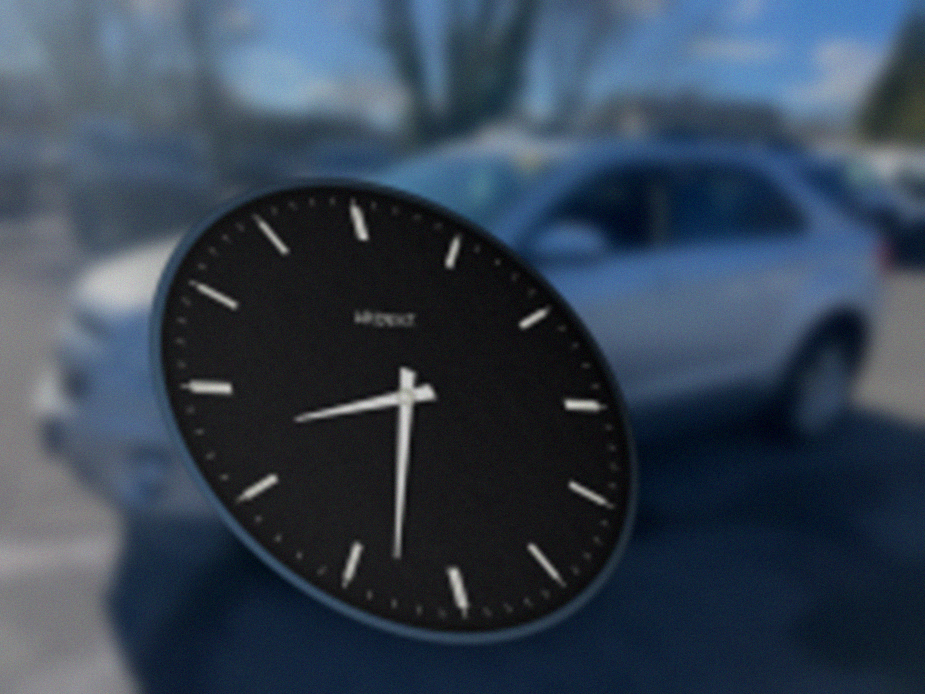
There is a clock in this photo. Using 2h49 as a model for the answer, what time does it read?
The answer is 8h33
